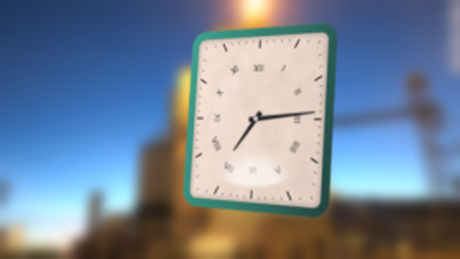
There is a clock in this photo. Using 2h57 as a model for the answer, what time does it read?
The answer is 7h14
